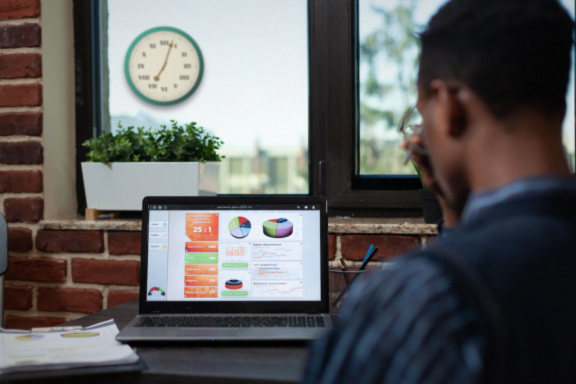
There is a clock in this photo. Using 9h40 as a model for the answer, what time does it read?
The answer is 7h03
